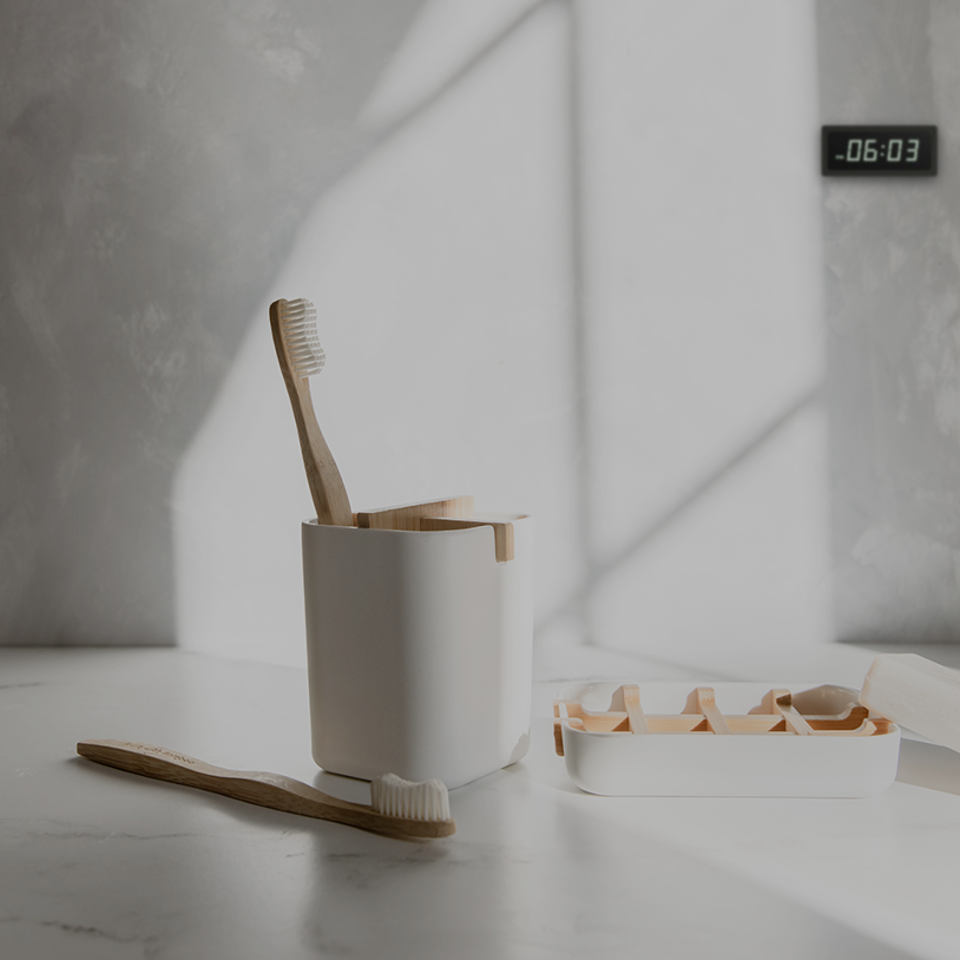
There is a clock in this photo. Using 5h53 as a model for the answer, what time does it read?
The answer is 6h03
